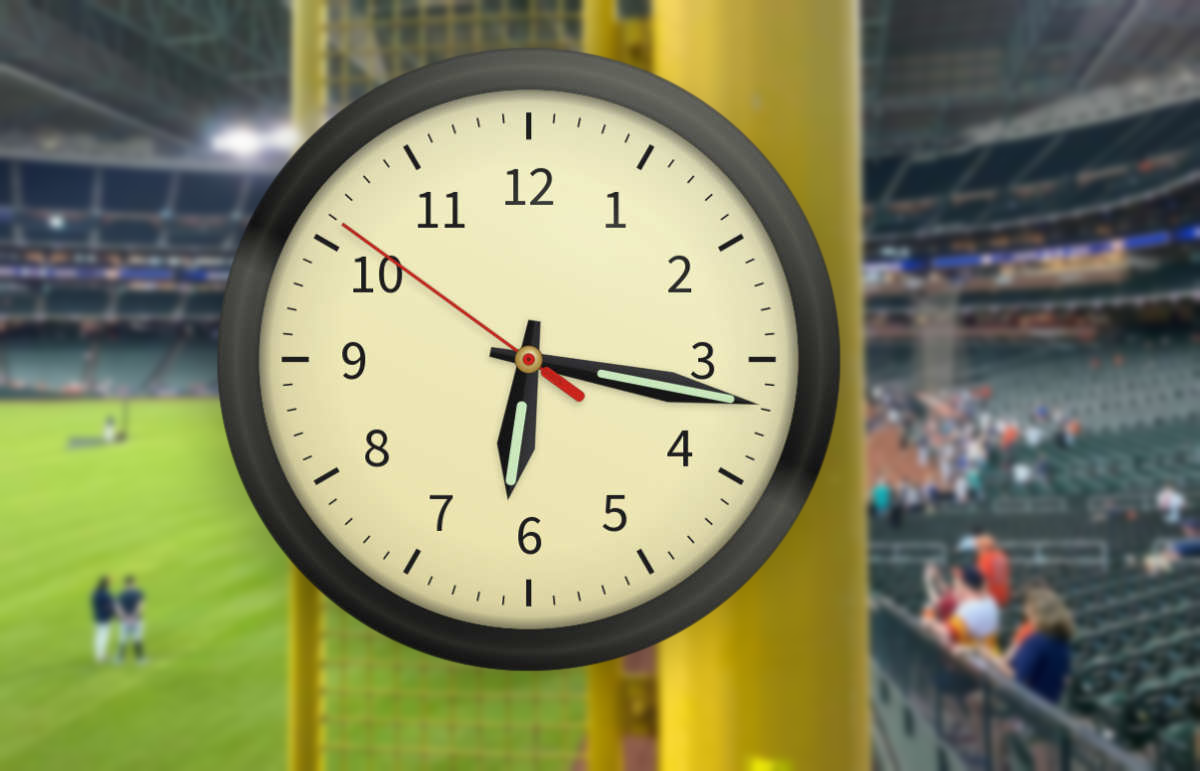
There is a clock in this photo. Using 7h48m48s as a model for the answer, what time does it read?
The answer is 6h16m51s
